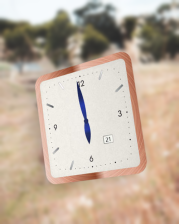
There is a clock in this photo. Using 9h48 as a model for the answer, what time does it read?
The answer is 5h59
